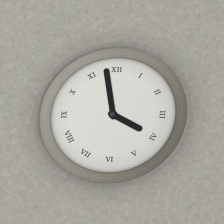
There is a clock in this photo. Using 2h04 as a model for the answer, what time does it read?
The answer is 3h58
